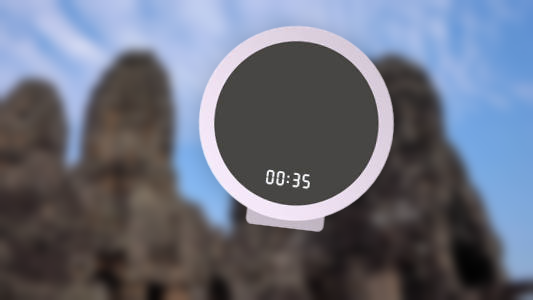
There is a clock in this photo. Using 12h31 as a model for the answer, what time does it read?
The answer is 0h35
